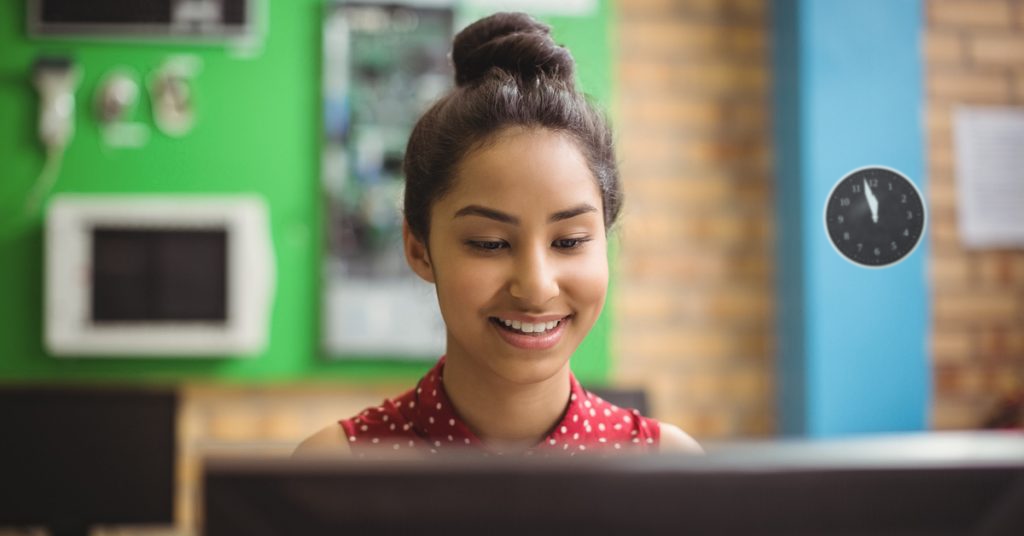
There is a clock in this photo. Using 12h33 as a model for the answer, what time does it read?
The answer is 11h58
